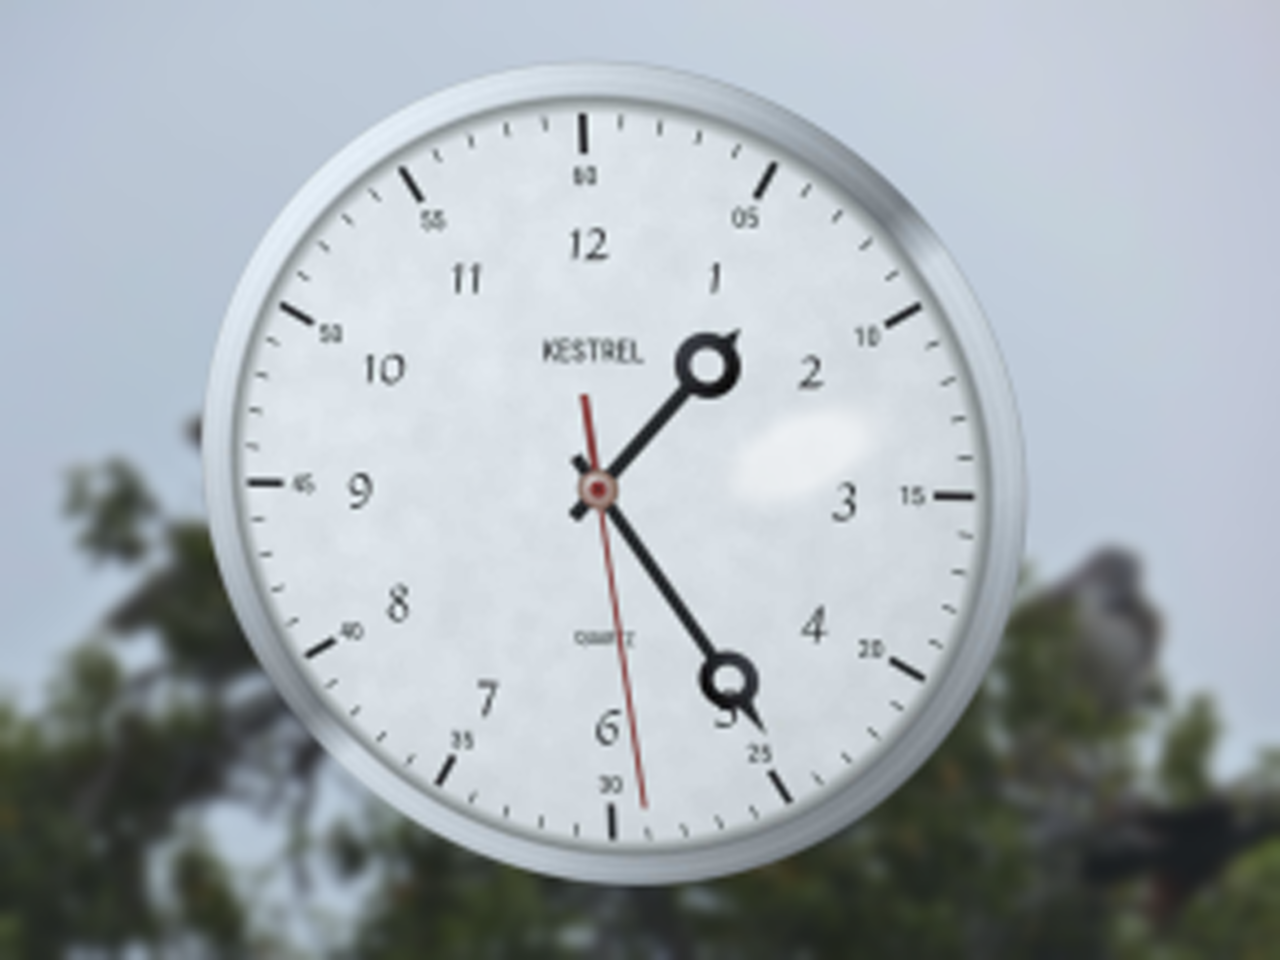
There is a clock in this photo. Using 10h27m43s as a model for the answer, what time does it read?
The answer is 1h24m29s
